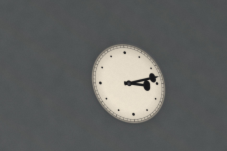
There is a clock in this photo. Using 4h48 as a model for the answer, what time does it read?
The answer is 3h13
